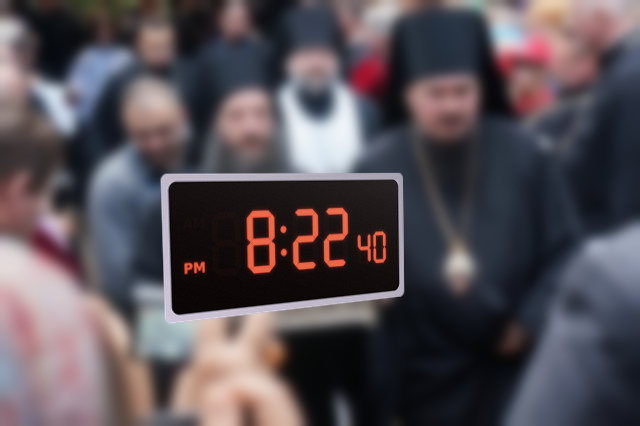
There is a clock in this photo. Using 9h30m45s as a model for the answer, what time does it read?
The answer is 8h22m40s
